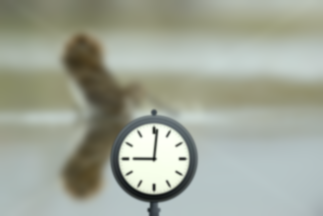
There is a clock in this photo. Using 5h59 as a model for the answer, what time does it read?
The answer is 9h01
